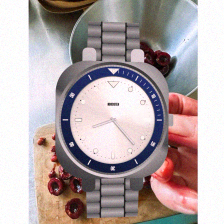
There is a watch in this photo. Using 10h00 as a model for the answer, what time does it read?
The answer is 8h23
